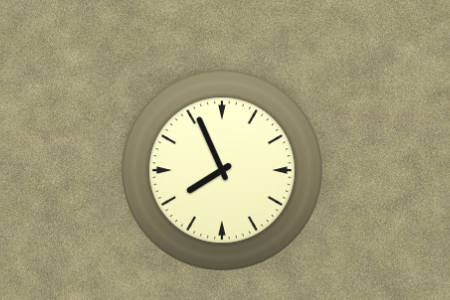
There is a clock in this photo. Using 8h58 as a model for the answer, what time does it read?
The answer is 7h56
